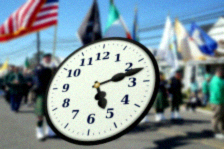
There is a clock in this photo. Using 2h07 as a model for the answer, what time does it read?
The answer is 5h12
